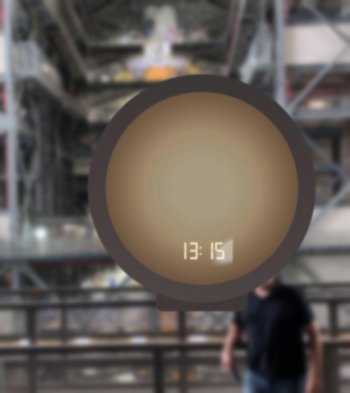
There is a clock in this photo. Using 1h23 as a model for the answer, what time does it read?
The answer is 13h15
